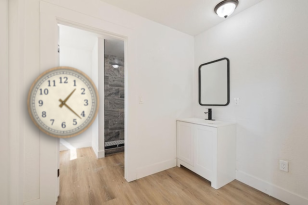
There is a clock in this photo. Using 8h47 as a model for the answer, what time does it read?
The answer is 1h22
